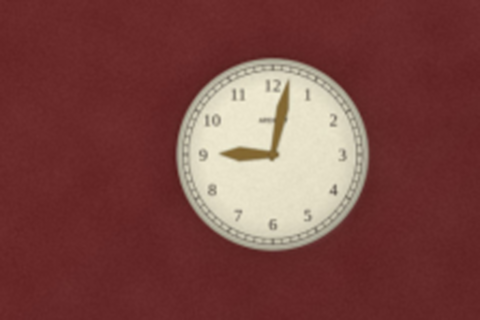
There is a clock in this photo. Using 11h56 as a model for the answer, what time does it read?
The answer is 9h02
